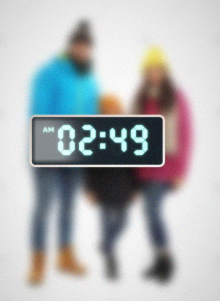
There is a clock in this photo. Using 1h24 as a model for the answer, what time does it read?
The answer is 2h49
